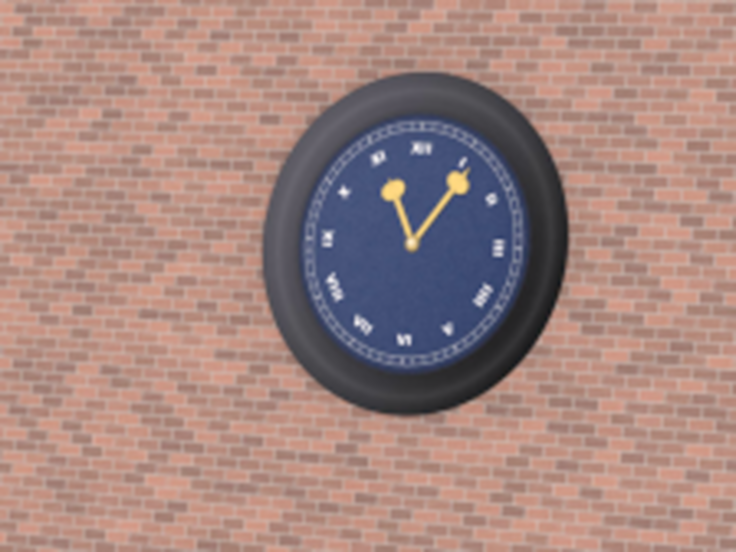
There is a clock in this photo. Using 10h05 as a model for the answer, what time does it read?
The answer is 11h06
